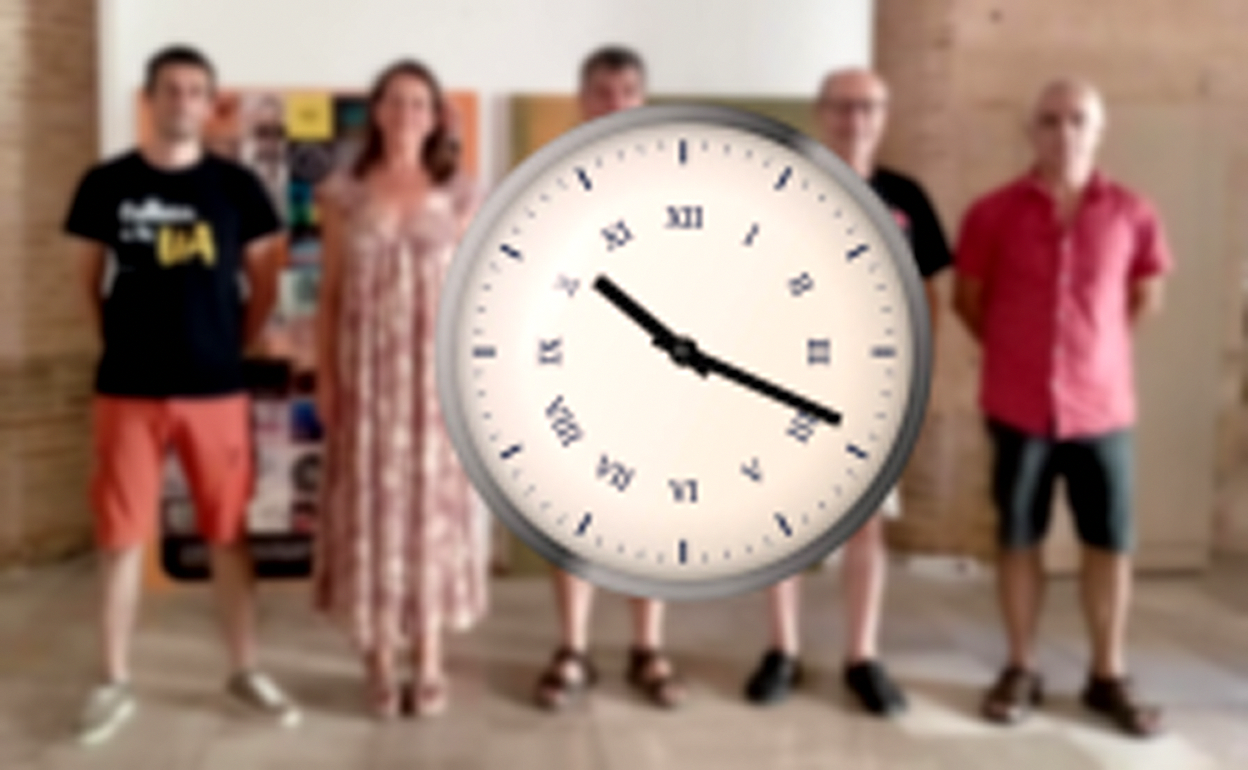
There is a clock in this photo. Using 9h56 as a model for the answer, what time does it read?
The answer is 10h19
